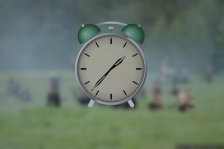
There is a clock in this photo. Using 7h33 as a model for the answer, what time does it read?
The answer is 1h37
